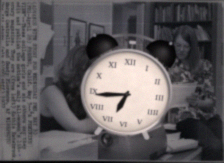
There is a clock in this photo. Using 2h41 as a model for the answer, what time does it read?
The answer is 6h44
